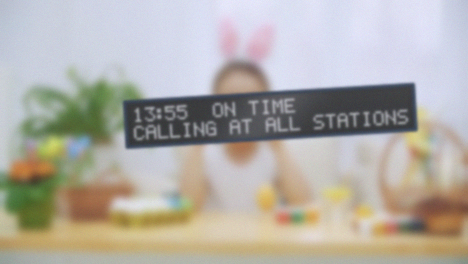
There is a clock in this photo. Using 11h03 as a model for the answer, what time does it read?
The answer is 13h55
